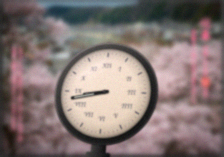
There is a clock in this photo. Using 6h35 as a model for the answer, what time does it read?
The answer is 8h43
